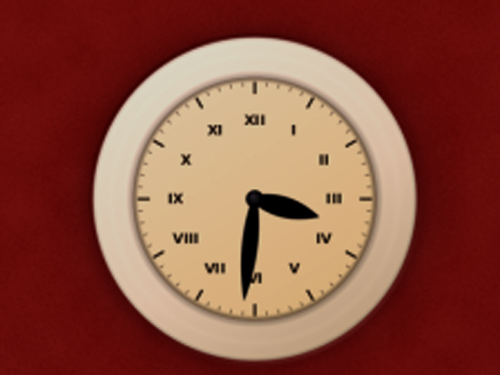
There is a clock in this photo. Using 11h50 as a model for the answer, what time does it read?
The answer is 3h31
